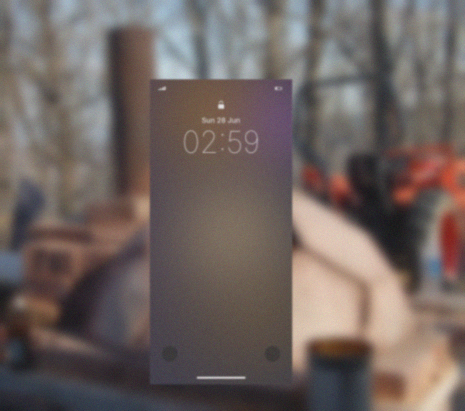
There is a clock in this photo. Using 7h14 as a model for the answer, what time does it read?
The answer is 2h59
